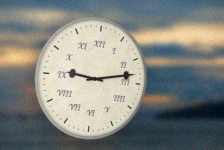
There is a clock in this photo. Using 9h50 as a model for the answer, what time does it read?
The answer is 9h13
